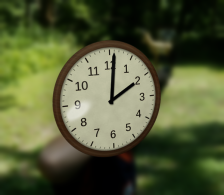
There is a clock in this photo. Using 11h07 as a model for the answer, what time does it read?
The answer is 2h01
